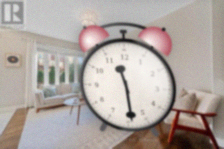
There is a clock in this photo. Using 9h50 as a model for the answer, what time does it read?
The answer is 11h29
